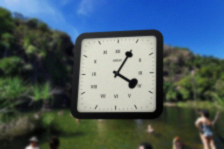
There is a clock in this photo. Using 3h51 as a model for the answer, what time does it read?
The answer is 4h05
